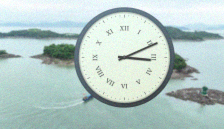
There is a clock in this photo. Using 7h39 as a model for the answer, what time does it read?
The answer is 3h11
